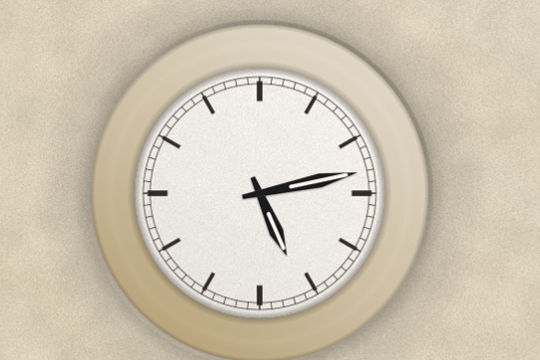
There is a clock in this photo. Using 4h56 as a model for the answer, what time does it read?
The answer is 5h13
